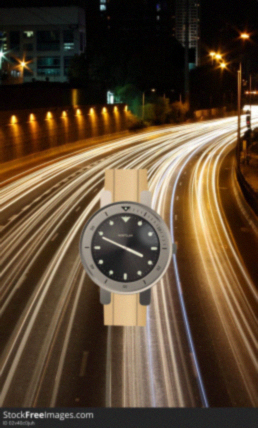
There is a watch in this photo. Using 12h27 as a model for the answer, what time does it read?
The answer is 3h49
